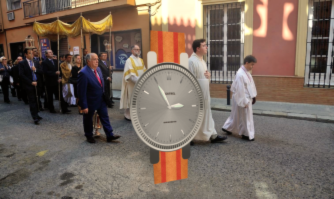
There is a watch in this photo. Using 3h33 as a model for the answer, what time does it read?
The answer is 2h55
